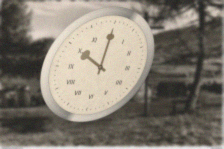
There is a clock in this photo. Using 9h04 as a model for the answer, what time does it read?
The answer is 10h00
